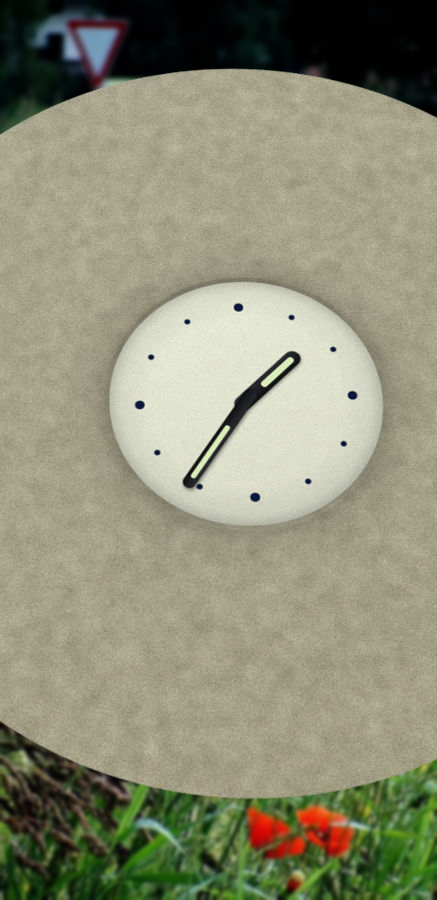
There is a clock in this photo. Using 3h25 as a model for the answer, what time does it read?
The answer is 1h36
